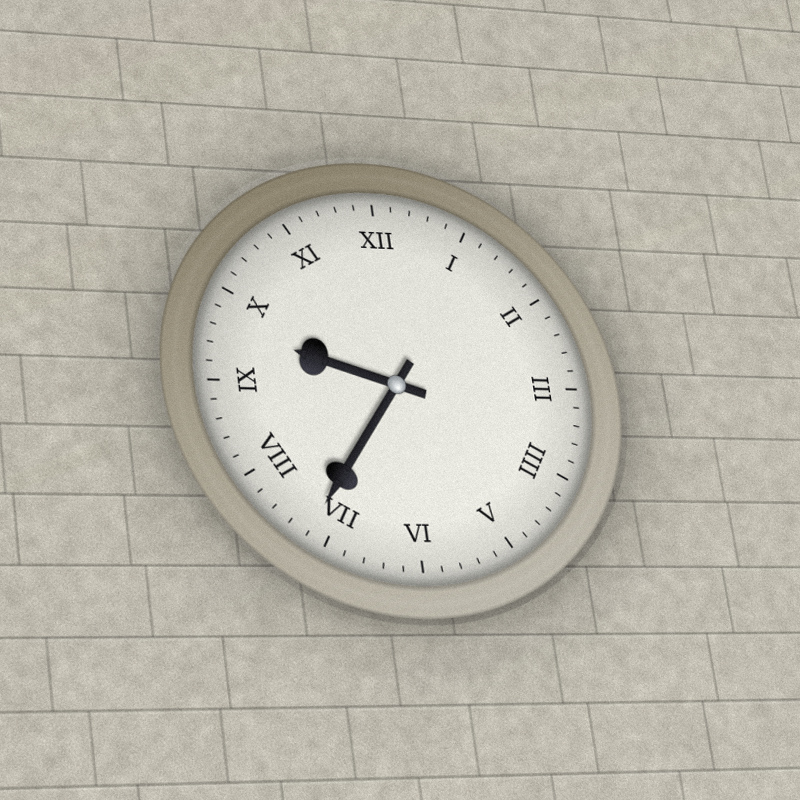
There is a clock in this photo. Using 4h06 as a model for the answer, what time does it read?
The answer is 9h36
